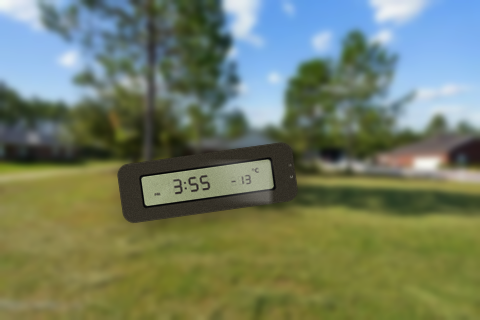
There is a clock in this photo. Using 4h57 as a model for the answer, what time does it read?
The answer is 3h55
